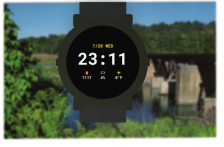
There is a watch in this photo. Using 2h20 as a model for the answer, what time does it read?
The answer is 23h11
